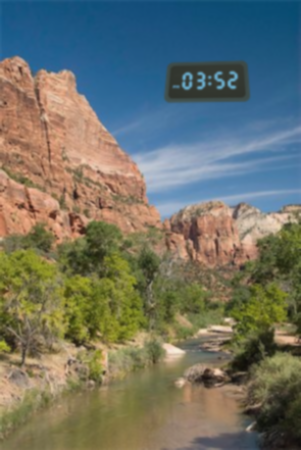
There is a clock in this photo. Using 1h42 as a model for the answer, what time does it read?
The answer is 3h52
